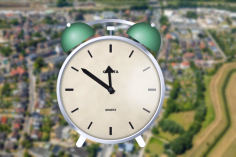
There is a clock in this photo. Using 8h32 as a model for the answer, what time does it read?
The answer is 11h51
